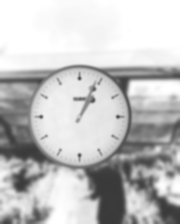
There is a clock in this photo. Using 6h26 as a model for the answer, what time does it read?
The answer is 1h04
